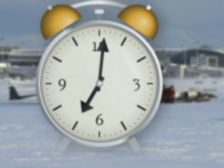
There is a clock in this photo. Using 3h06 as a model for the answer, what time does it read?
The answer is 7h01
